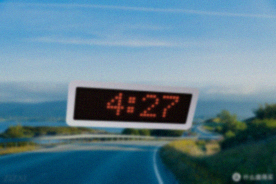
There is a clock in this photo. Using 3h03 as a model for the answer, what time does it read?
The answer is 4h27
